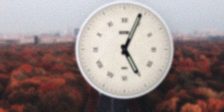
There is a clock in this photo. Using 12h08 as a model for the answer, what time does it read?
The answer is 5h04
